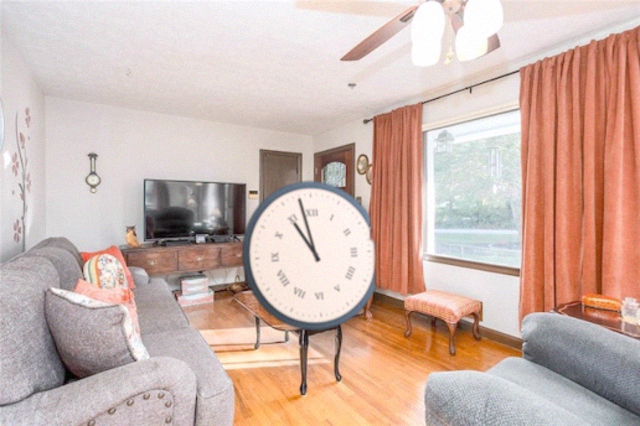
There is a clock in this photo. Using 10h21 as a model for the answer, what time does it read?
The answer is 10h58
